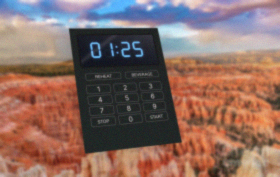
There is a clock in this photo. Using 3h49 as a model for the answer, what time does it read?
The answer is 1h25
